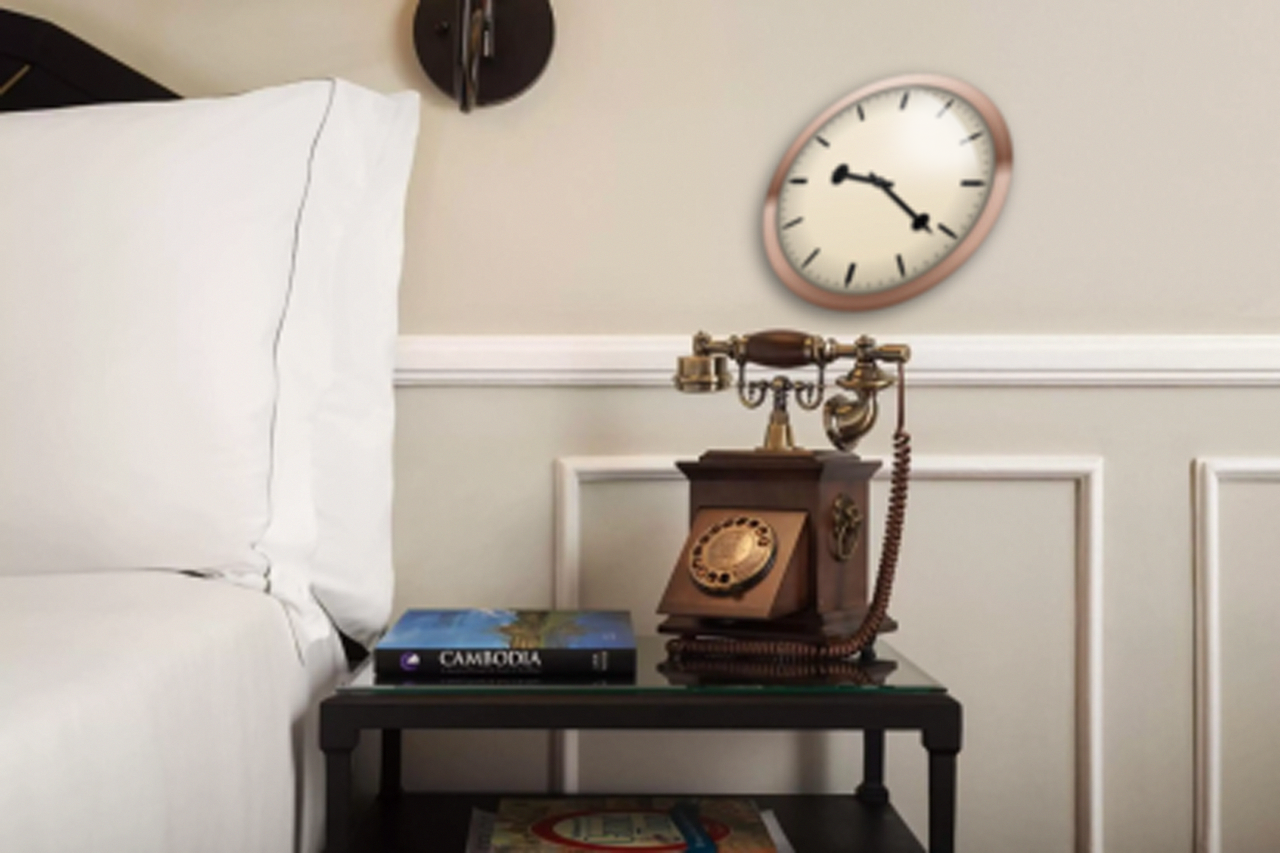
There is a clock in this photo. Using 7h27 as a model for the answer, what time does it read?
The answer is 9h21
